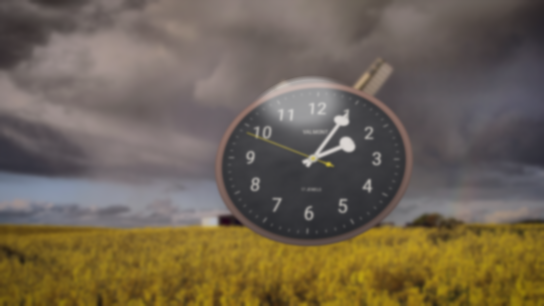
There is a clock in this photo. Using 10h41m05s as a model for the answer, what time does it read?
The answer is 2h04m49s
